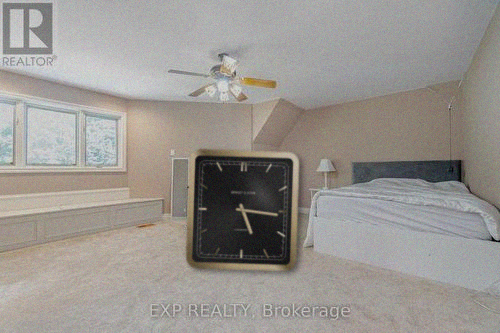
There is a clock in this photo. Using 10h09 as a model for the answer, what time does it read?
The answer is 5h16
